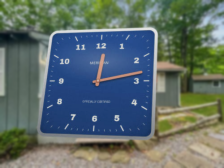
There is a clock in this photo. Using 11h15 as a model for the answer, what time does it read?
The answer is 12h13
